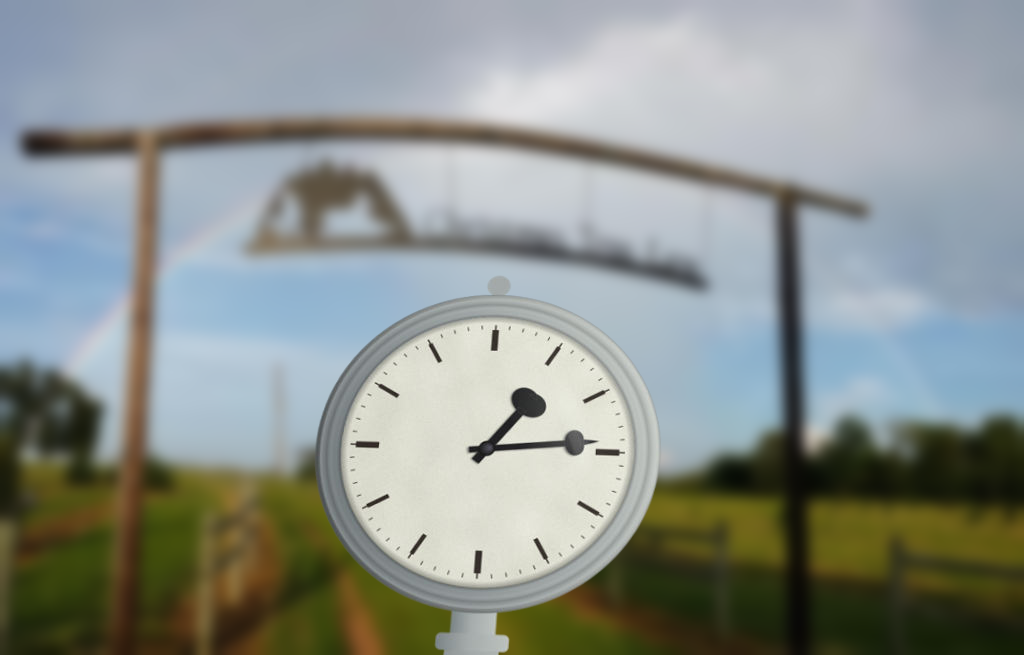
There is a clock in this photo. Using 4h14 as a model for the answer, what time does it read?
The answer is 1h14
